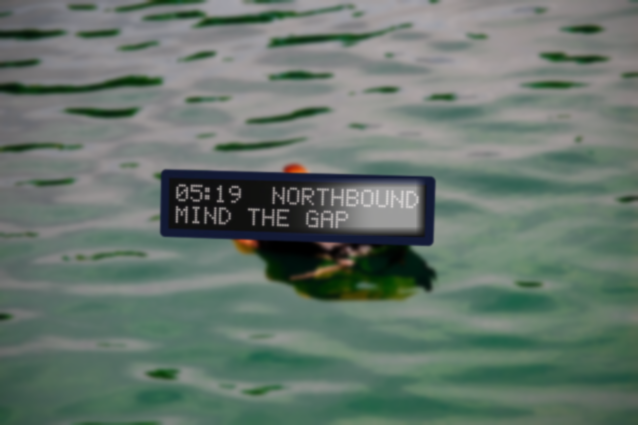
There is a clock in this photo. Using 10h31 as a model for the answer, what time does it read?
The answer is 5h19
